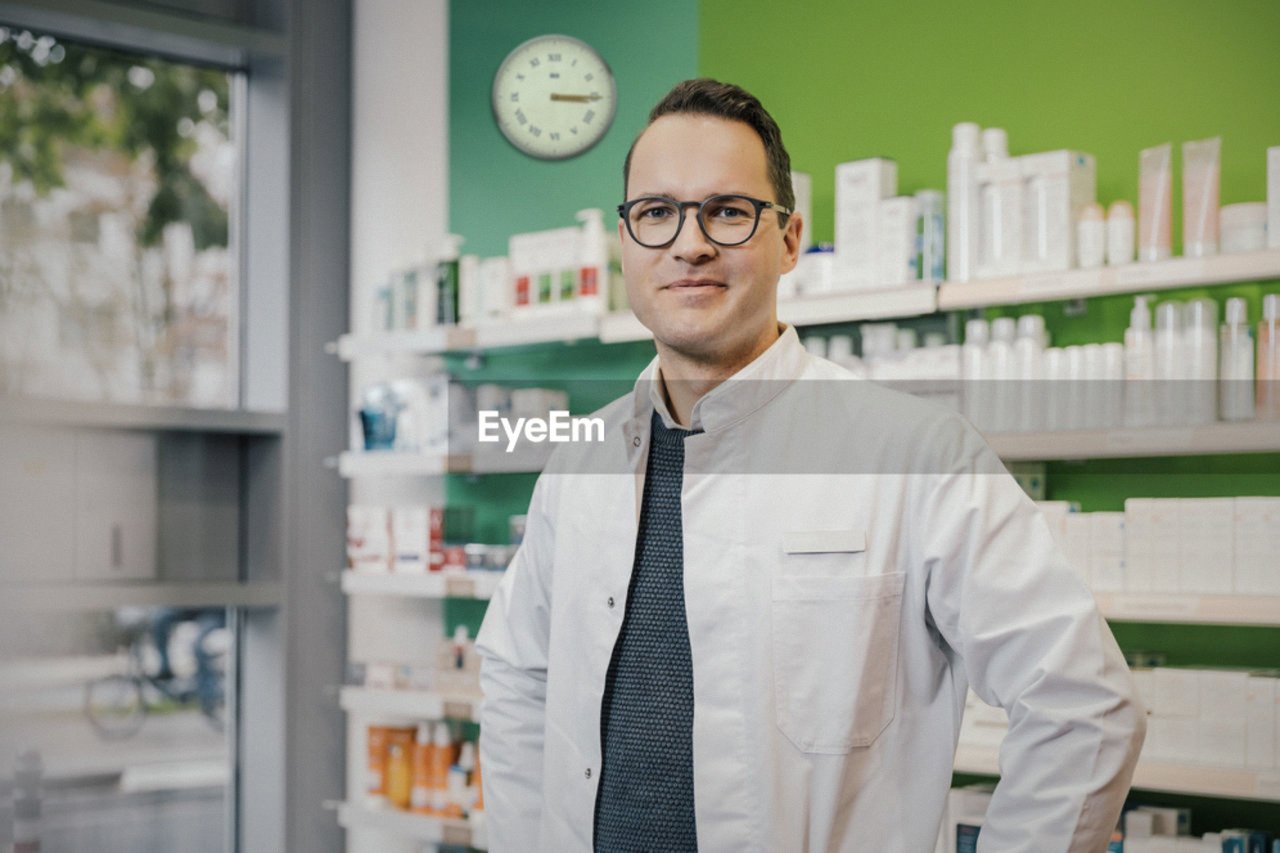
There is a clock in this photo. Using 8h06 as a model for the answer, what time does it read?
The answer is 3h15
